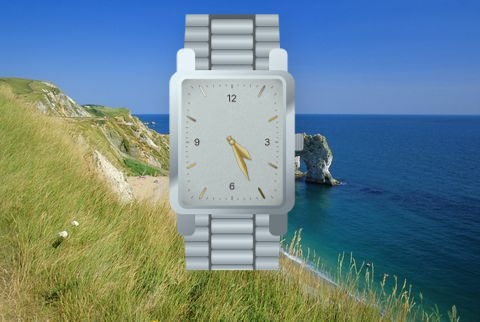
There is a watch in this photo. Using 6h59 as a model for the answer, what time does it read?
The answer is 4h26
